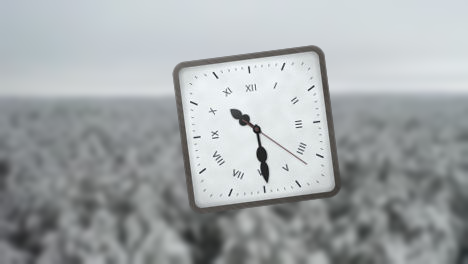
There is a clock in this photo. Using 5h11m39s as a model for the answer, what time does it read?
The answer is 10h29m22s
